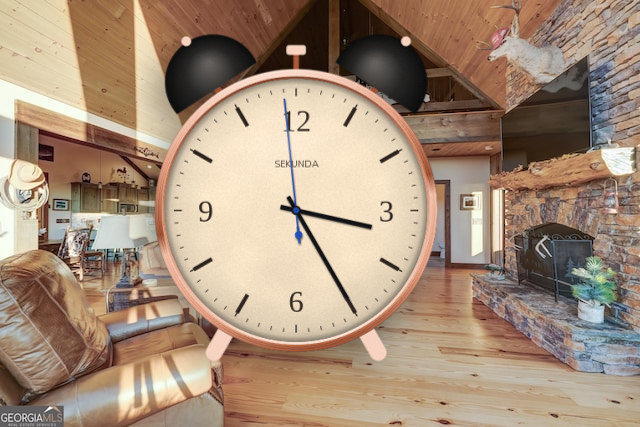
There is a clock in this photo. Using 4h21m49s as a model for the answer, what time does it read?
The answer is 3h24m59s
